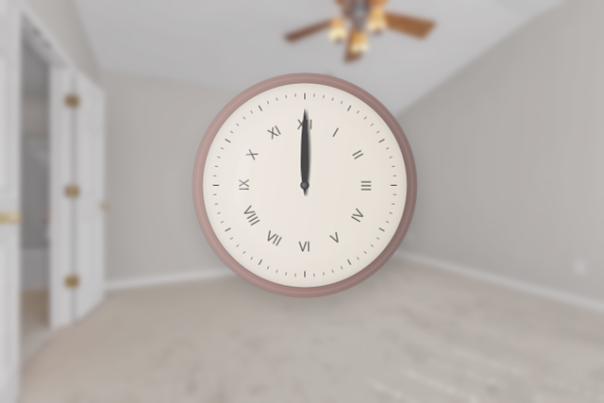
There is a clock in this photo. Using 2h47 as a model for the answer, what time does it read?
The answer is 12h00
